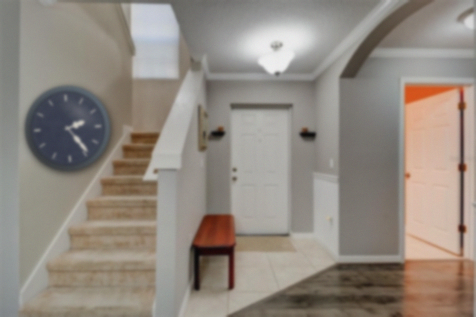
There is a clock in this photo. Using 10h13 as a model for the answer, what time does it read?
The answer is 2h24
